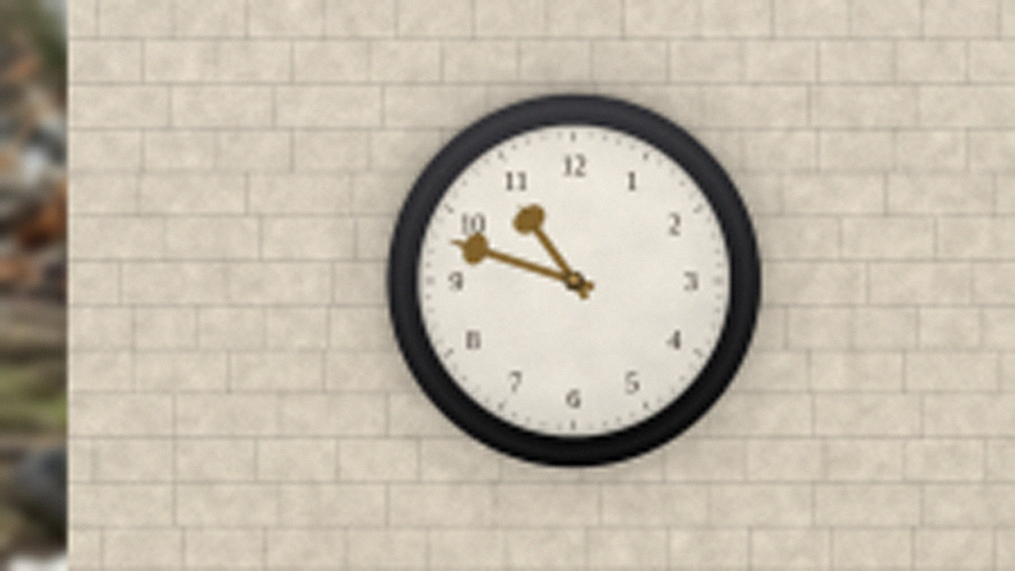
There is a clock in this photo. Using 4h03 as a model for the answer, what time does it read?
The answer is 10h48
